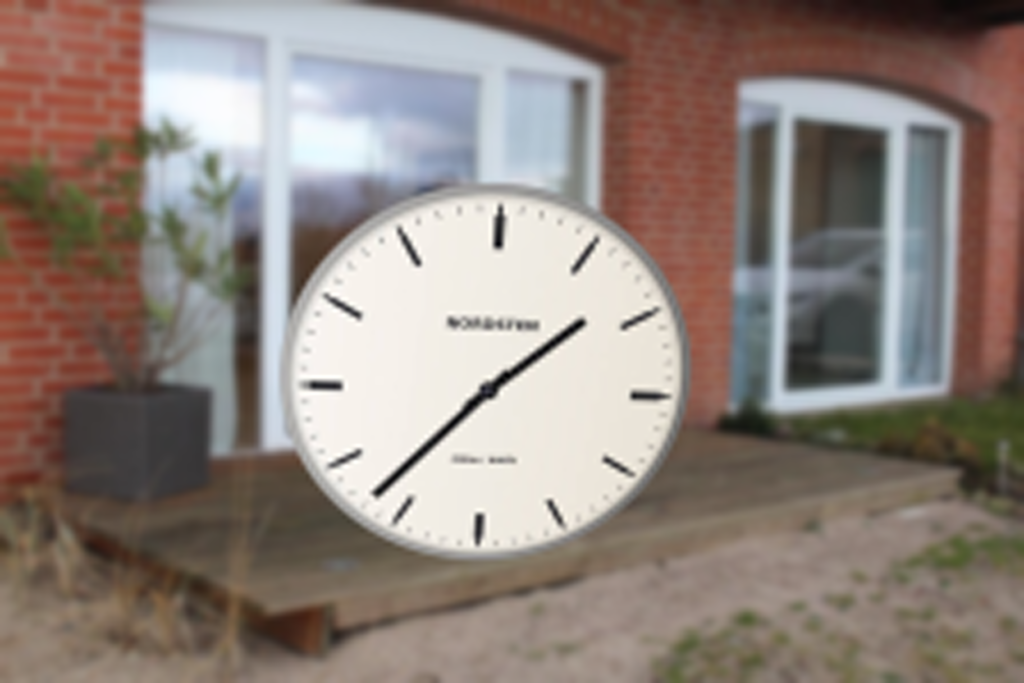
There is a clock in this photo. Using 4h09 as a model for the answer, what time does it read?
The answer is 1h37
